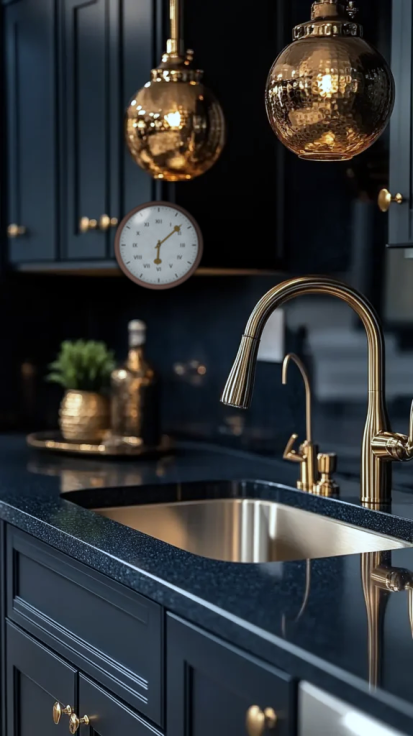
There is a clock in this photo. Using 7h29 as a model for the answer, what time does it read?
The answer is 6h08
